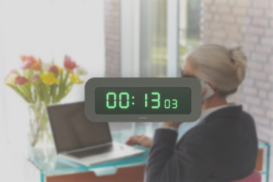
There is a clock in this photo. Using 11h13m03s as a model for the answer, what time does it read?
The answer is 0h13m03s
